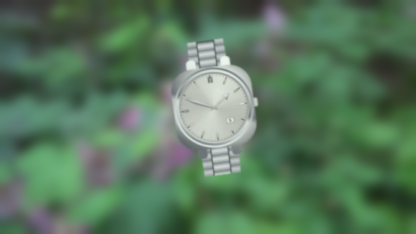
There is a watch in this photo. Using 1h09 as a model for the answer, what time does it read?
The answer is 1h49
